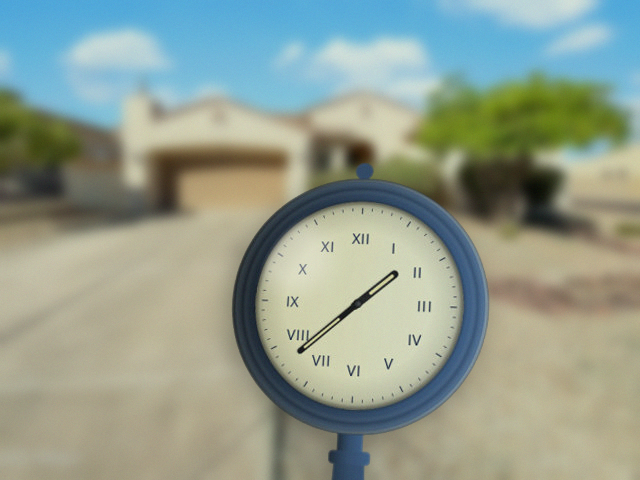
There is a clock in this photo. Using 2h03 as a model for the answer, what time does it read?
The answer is 1h38
